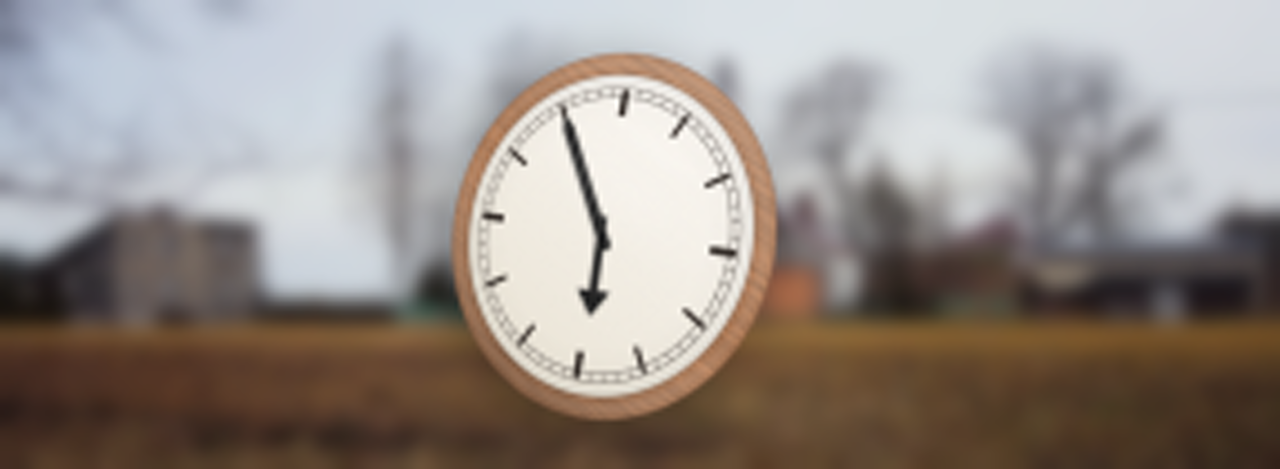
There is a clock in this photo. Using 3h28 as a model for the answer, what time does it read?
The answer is 5h55
